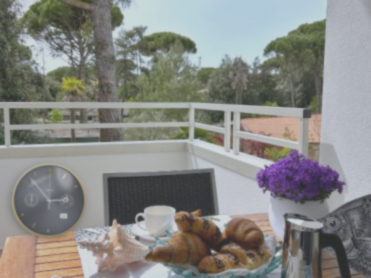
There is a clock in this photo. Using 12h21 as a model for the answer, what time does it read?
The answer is 2h53
